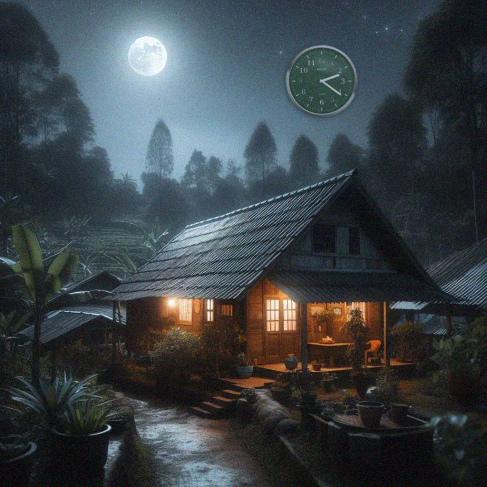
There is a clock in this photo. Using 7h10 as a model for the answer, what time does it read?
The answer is 2h21
